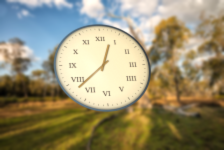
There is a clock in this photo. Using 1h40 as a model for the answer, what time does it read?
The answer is 12h38
